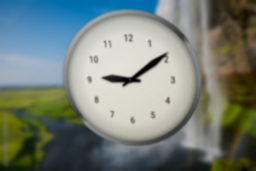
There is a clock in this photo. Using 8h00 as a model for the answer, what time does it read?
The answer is 9h09
